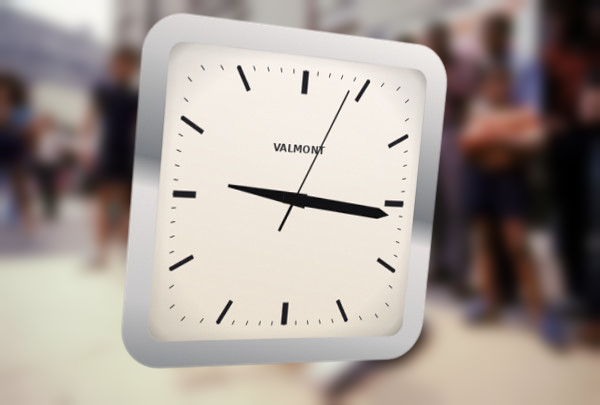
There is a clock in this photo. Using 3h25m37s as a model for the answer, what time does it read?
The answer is 9h16m04s
